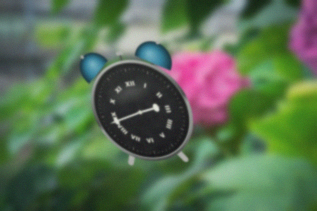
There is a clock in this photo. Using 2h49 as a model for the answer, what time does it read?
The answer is 2h43
